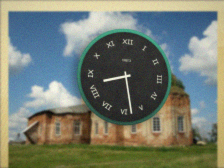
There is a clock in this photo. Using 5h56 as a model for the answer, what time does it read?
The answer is 8h28
